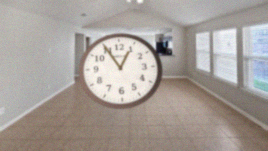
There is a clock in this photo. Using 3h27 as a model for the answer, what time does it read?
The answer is 12h55
